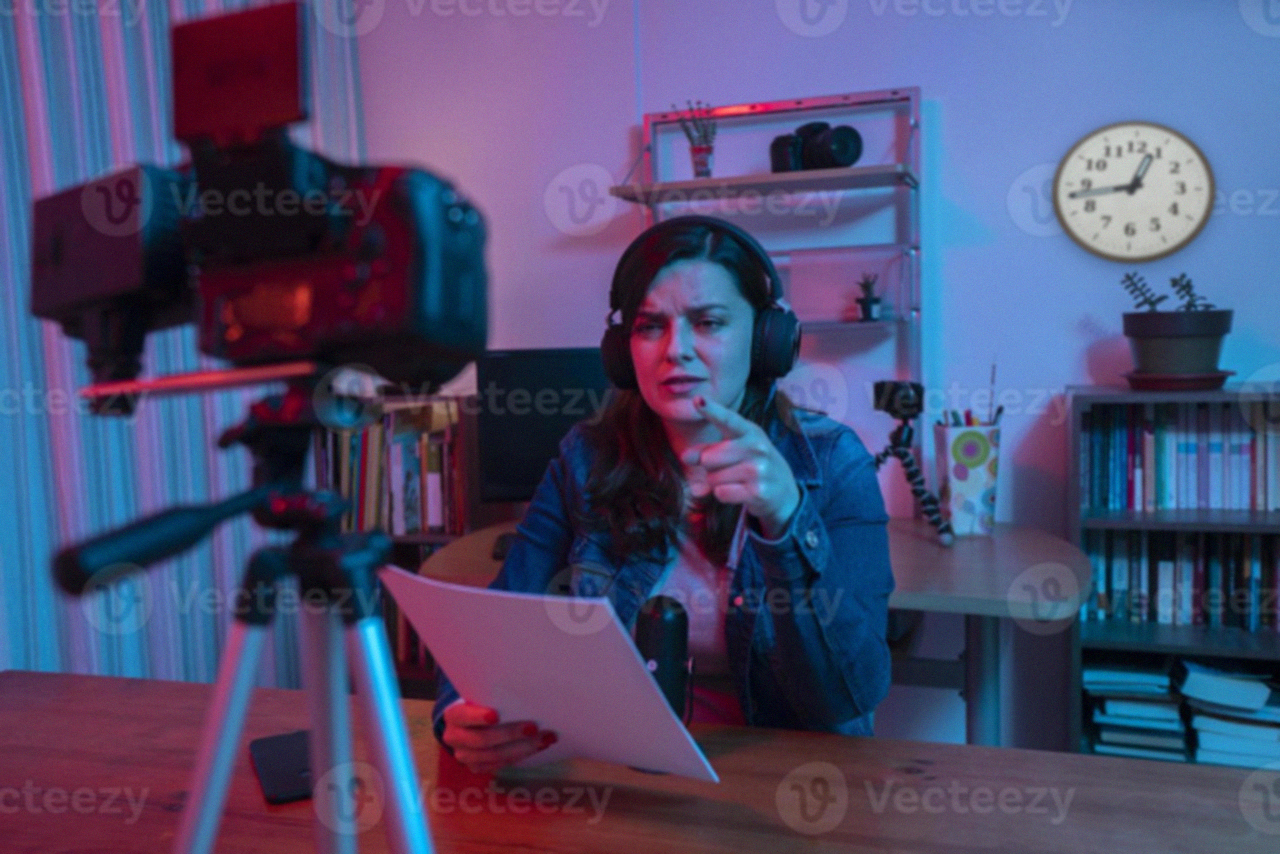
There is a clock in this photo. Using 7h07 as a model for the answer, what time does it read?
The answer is 12h43
